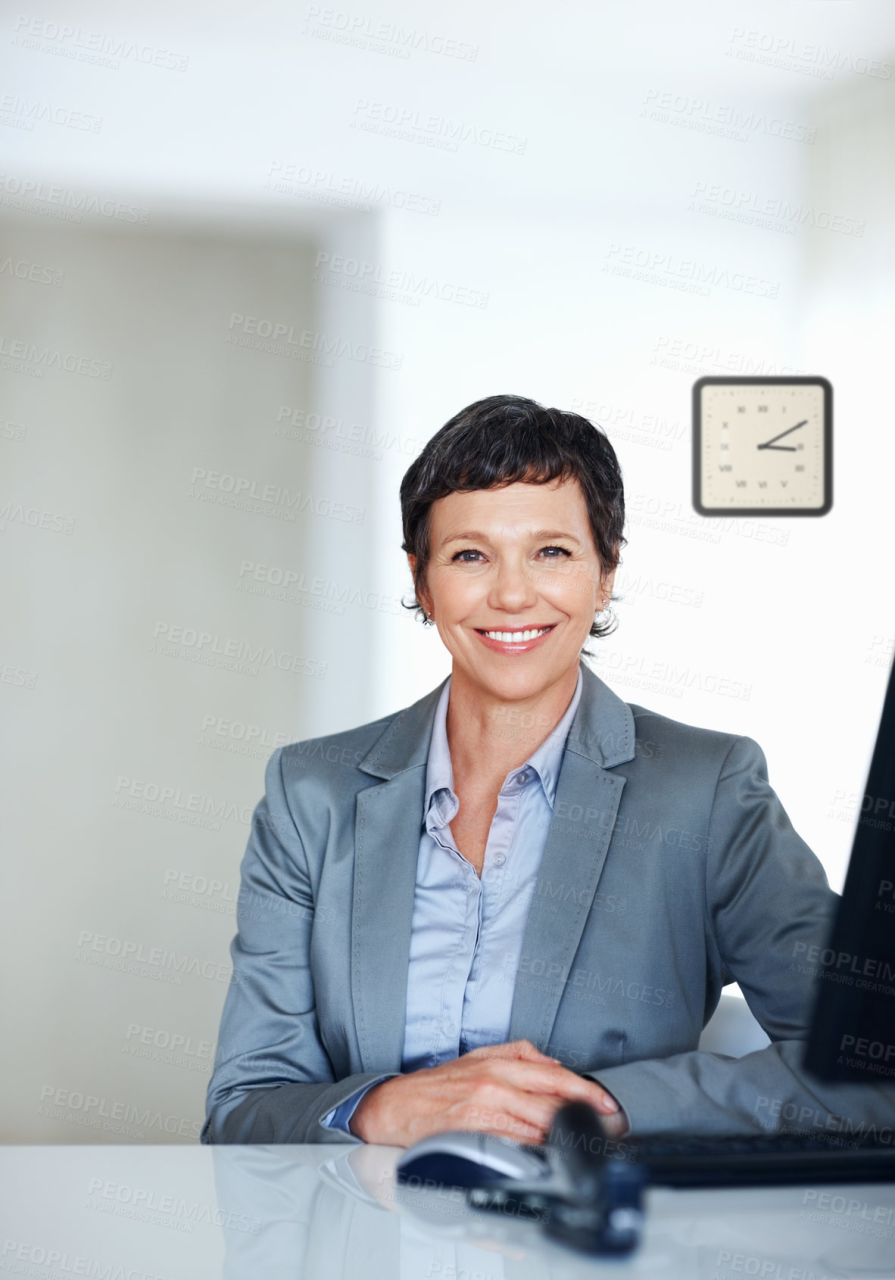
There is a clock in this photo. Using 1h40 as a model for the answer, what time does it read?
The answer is 3h10
